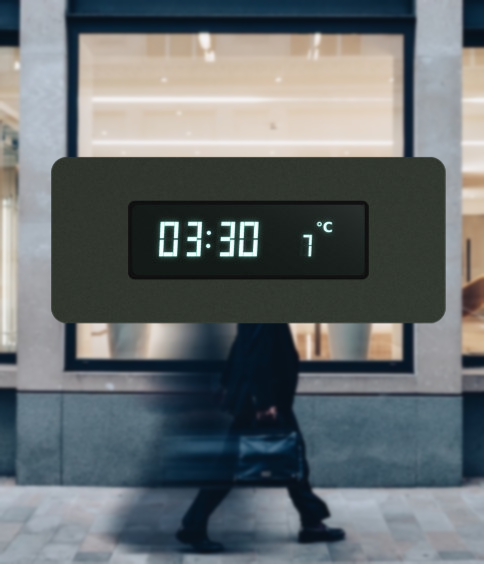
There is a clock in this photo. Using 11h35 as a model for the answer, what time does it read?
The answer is 3h30
